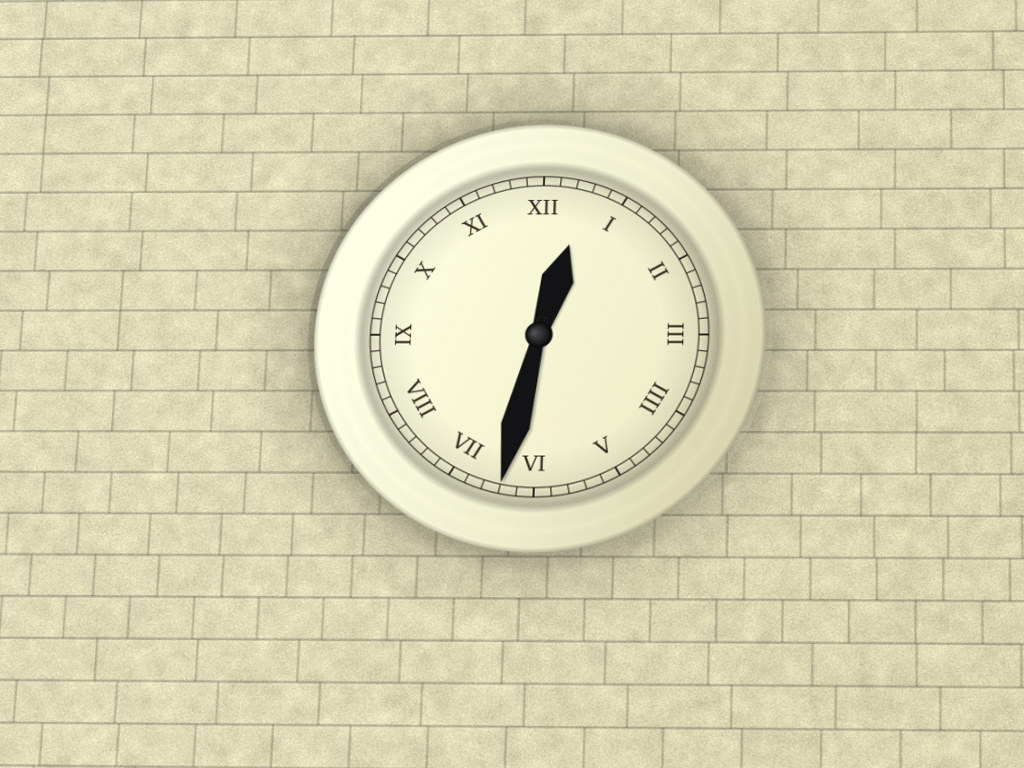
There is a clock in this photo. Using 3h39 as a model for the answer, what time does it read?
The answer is 12h32
